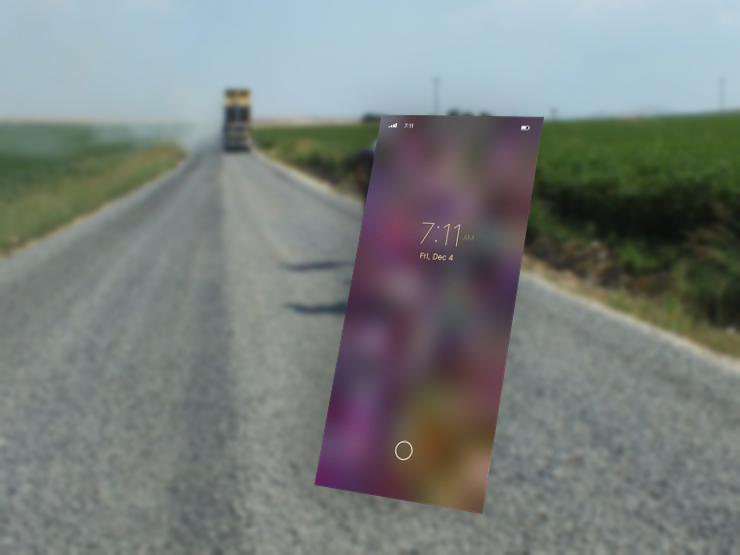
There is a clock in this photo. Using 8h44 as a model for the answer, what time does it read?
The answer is 7h11
